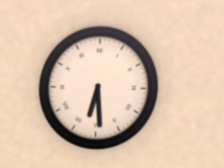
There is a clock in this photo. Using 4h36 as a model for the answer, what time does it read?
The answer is 6h29
